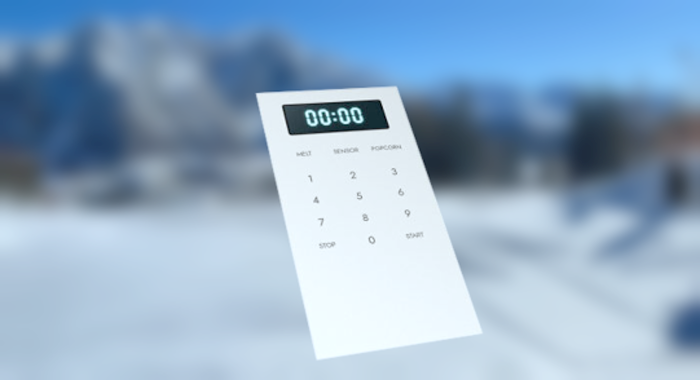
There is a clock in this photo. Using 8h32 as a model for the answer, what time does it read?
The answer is 0h00
